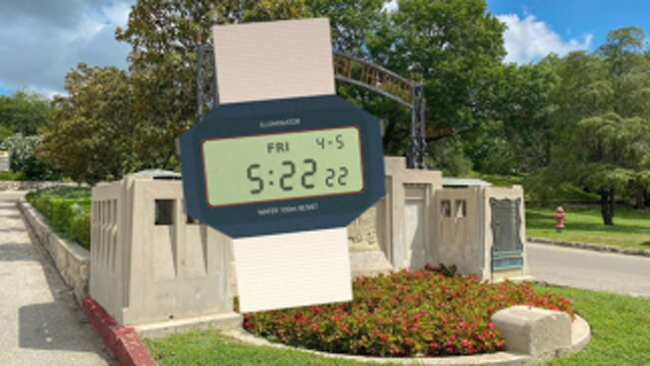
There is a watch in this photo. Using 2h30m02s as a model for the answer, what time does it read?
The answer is 5h22m22s
